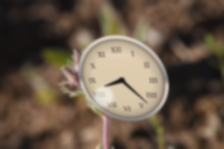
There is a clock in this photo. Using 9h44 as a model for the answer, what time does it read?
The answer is 8h23
